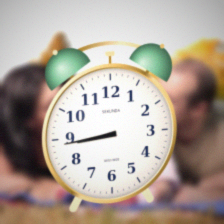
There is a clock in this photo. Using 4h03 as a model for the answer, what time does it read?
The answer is 8h44
